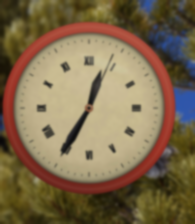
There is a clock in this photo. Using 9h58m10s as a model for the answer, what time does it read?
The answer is 12h35m04s
